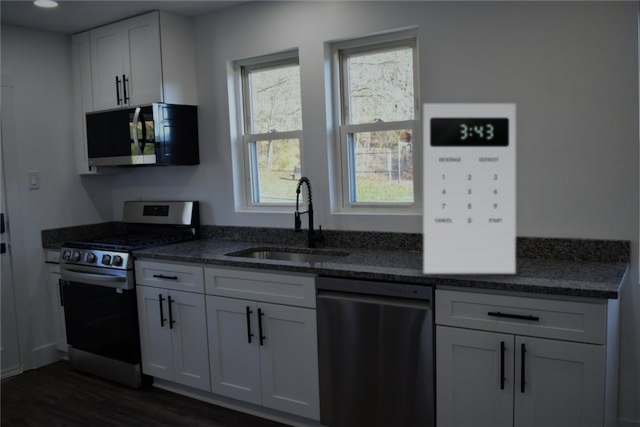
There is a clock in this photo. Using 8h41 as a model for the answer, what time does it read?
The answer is 3h43
